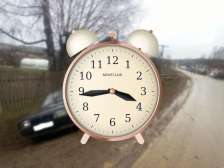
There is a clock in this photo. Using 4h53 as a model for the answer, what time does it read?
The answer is 3h44
